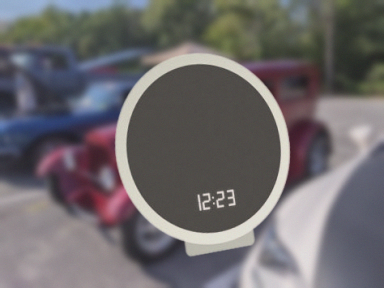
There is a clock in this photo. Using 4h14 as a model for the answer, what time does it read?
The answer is 12h23
